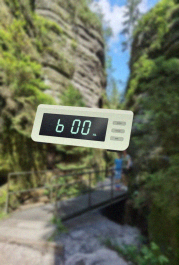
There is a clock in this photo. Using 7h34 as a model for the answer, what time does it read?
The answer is 6h00
